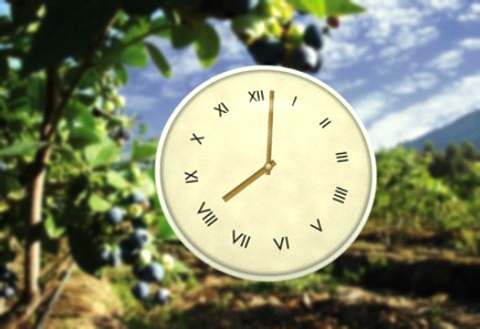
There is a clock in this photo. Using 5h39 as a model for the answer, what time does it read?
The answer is 8h02
